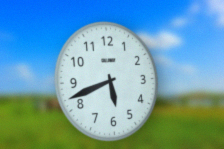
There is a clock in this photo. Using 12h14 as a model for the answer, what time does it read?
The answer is 5h42
